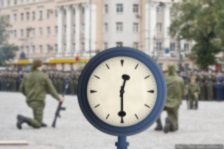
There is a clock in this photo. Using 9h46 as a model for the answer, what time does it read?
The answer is 12h30
